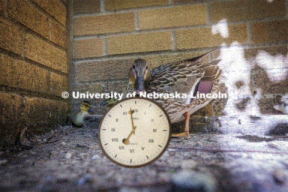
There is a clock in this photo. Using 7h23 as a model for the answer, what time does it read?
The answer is 6h58
